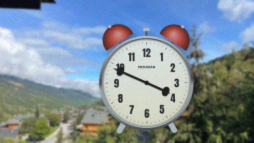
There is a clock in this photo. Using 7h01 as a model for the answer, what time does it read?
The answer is 3h49
